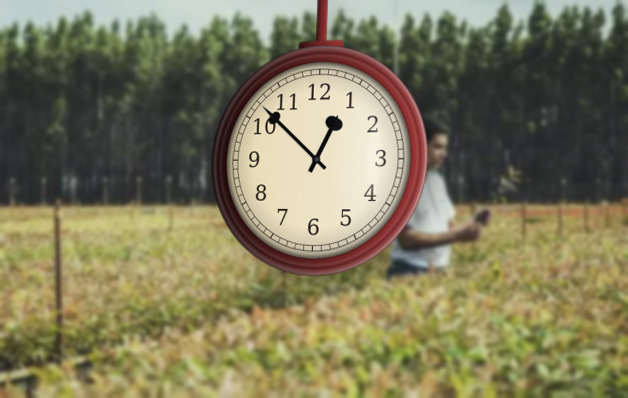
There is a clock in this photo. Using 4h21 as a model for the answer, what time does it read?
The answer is 12h52
